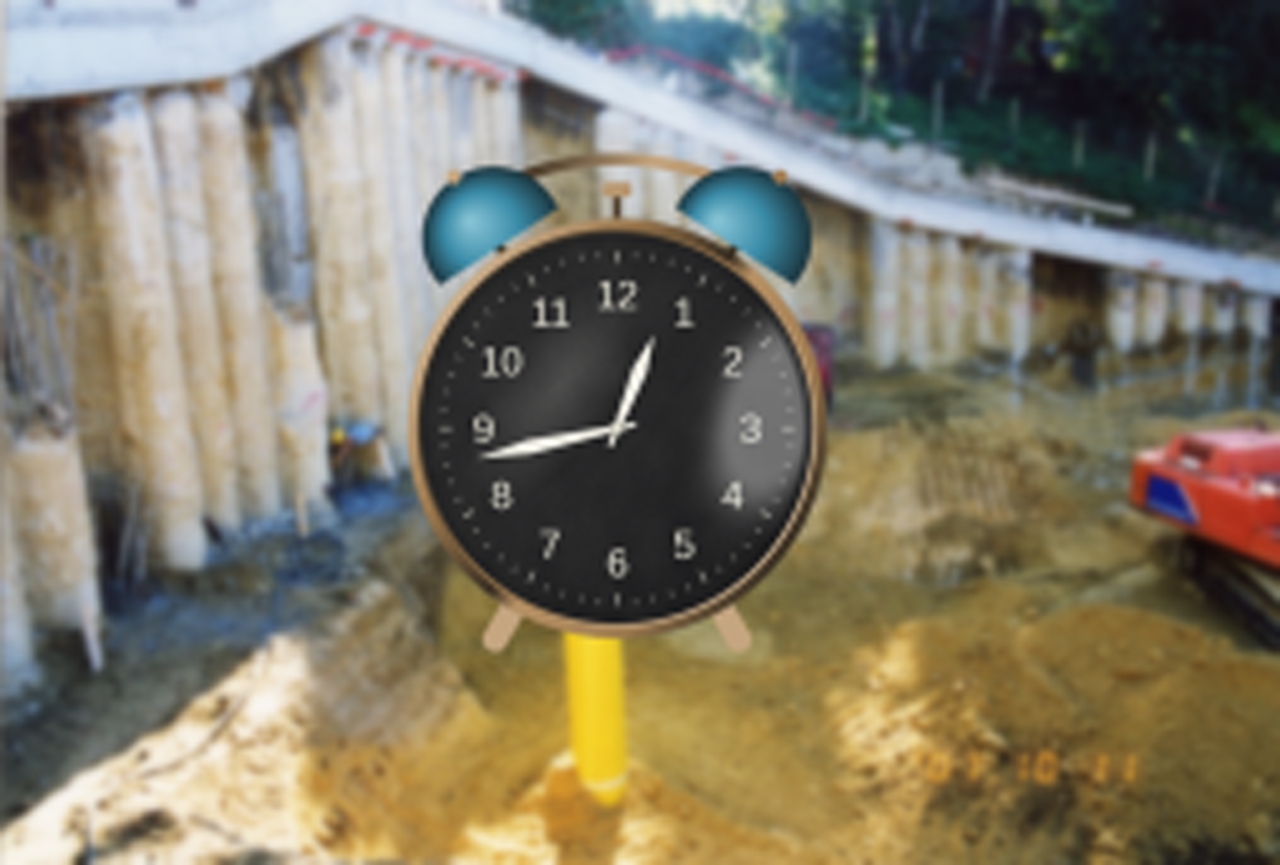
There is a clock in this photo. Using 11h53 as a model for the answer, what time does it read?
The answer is 12h43
